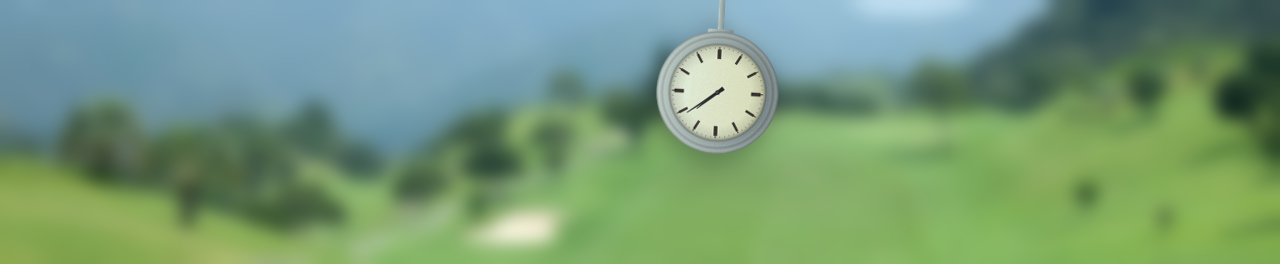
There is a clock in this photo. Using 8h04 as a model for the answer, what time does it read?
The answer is 7h39
